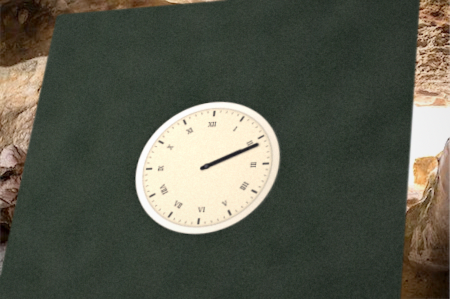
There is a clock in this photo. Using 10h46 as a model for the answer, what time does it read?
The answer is 2h11
